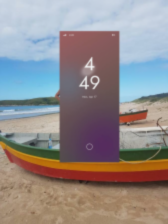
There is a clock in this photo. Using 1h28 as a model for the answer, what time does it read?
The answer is 4h49
